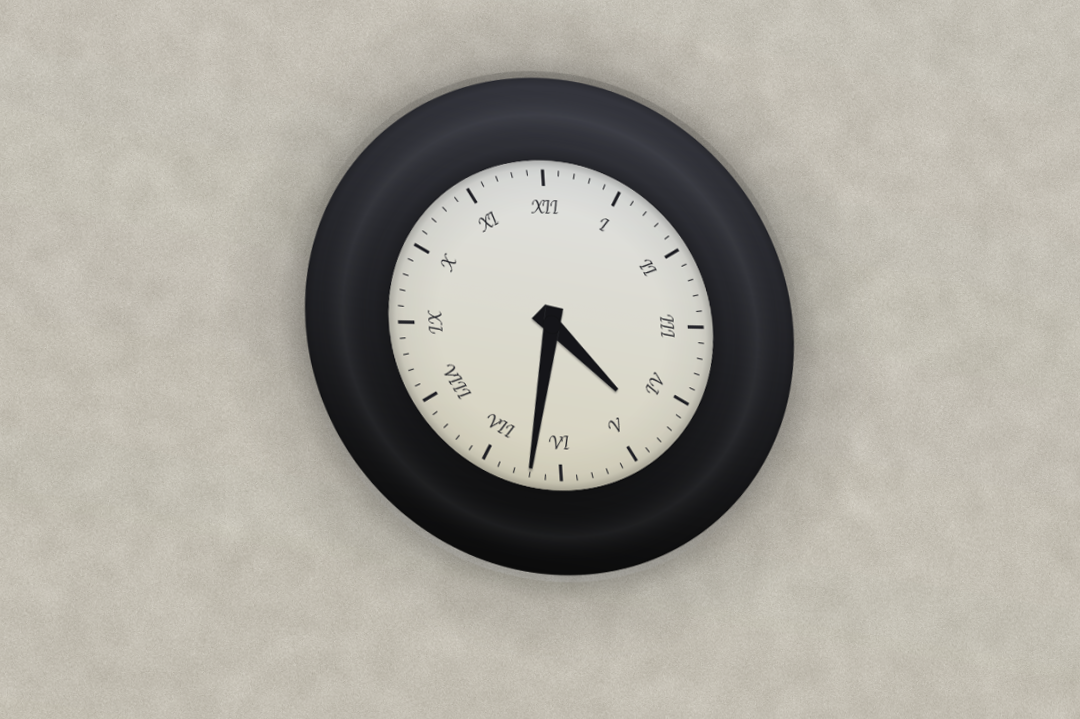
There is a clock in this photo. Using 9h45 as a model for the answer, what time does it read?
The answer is 4h32
